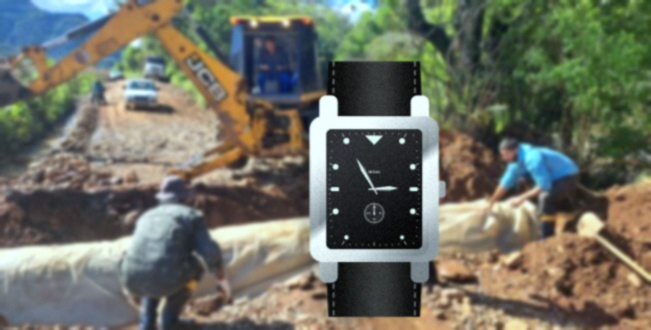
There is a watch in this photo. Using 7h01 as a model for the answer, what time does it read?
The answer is 2h55
